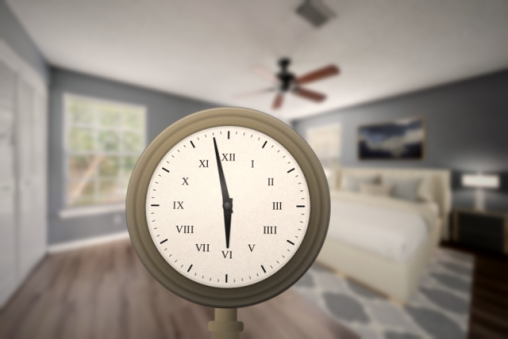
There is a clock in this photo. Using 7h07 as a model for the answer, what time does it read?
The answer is 5h58
